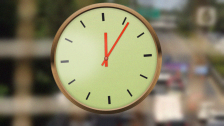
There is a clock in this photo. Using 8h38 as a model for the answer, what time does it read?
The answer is 12h06
